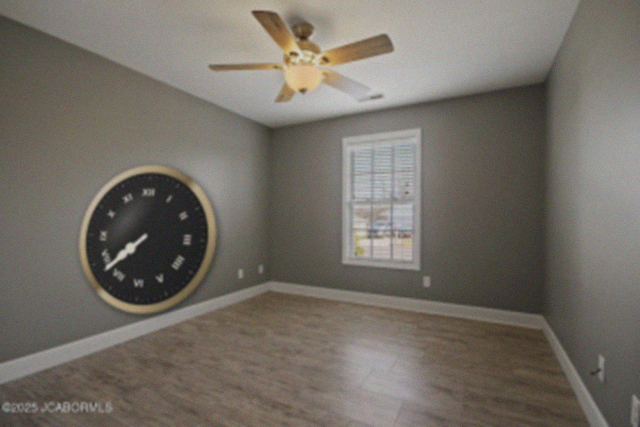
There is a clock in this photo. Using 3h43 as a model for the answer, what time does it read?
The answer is 7h38
